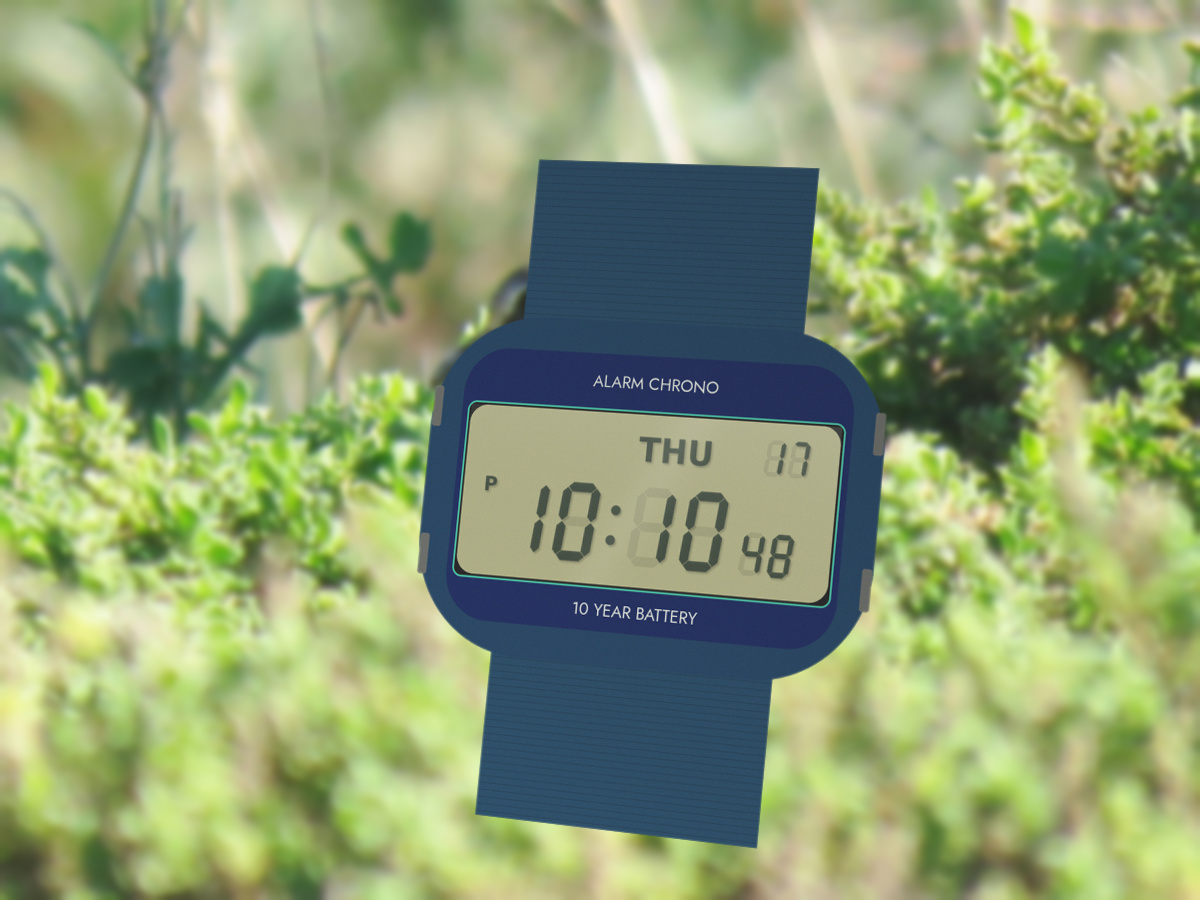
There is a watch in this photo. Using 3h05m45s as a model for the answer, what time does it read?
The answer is 10h10m48s
